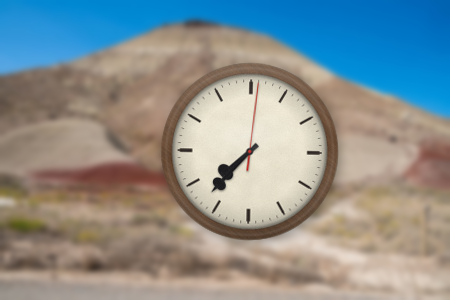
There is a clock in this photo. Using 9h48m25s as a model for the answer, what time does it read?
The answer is 7h37m01s
